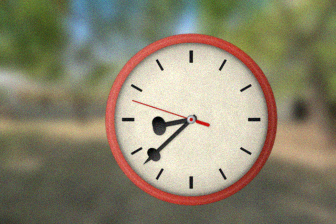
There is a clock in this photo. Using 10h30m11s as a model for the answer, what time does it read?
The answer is 8h37m48s
